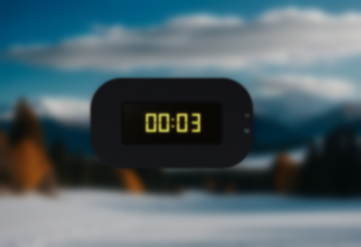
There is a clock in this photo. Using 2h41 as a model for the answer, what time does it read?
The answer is 0h03
